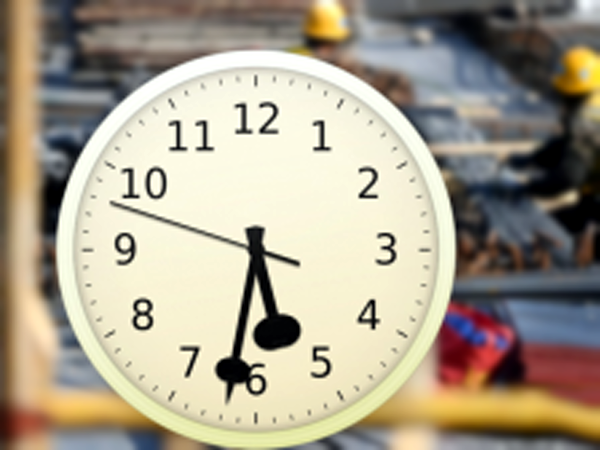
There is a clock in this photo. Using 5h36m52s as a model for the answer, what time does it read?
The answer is 5h31m48s
